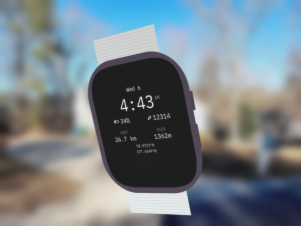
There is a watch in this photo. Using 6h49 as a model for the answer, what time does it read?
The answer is 4h43
